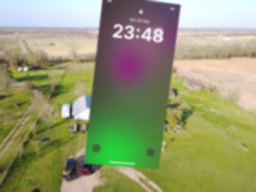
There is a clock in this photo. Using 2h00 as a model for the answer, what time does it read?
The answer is 23h48
